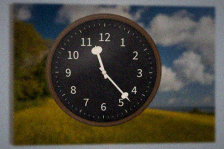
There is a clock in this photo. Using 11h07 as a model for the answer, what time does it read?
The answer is 11h23
